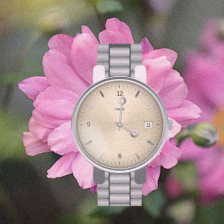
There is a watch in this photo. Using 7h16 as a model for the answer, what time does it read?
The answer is 4h01
